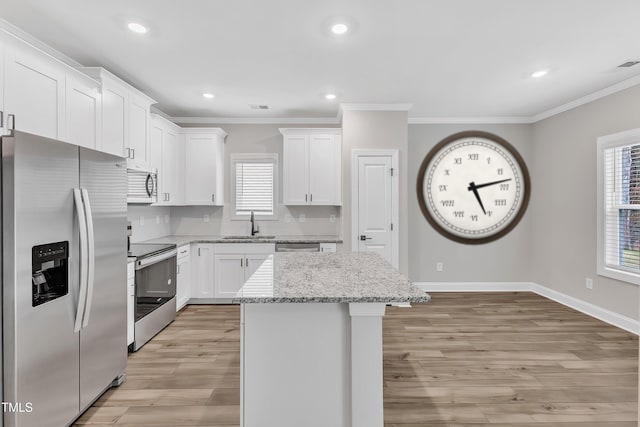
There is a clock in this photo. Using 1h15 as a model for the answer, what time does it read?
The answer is 5h13
